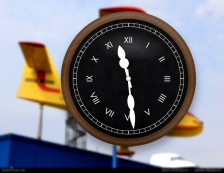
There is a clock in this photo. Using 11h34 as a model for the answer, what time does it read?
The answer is 11h29
